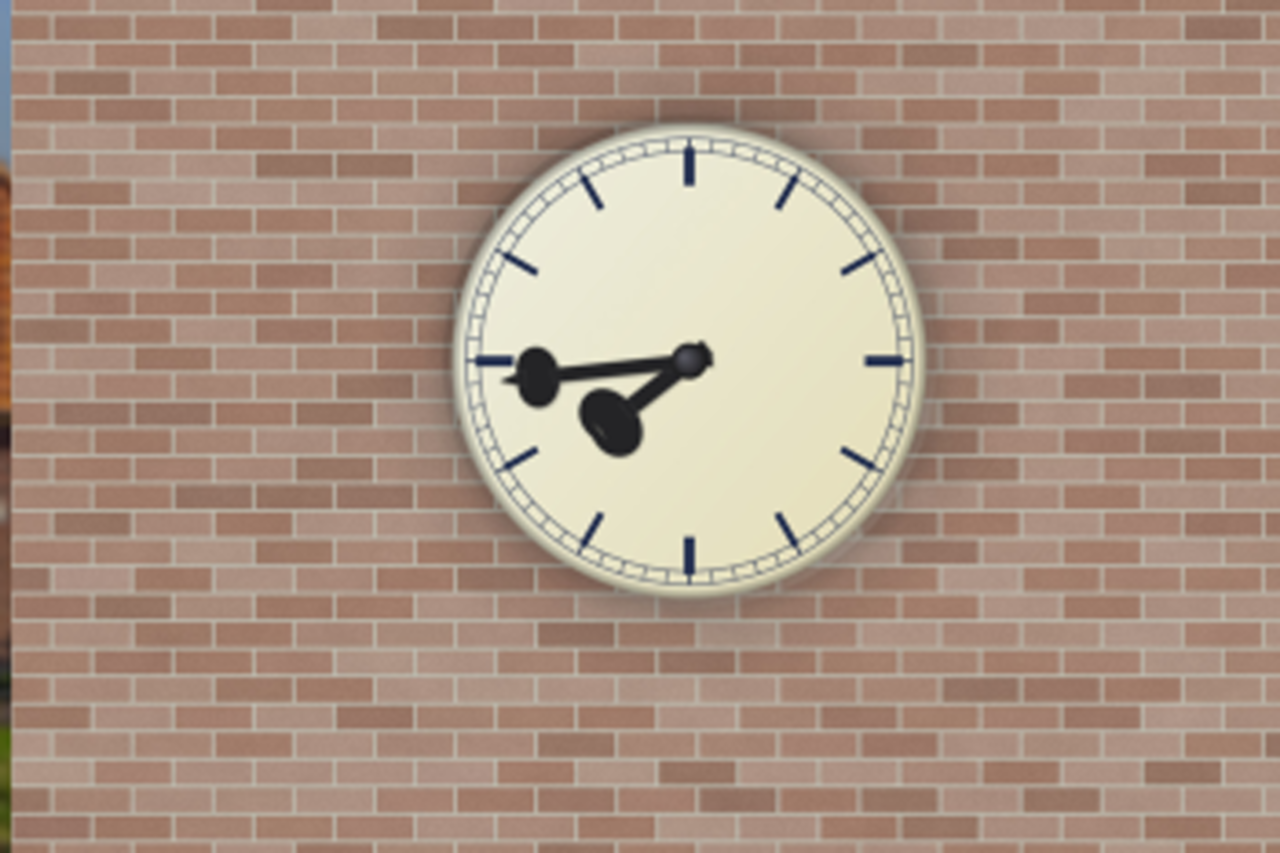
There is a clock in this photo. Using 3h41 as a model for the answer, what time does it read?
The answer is 7h44
